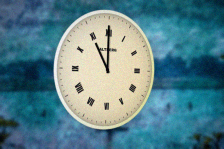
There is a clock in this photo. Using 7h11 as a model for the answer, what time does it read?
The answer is 11h00
